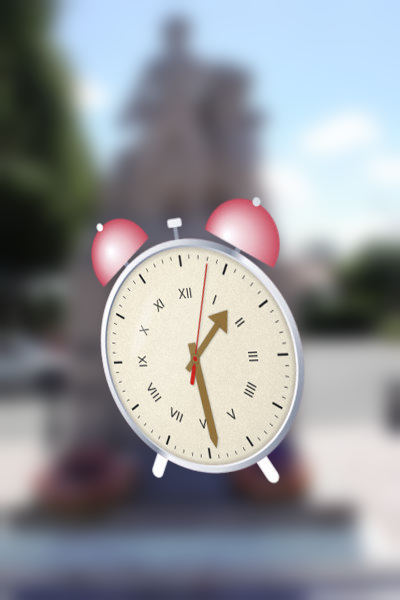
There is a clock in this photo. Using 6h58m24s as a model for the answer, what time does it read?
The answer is 1h29m03s
